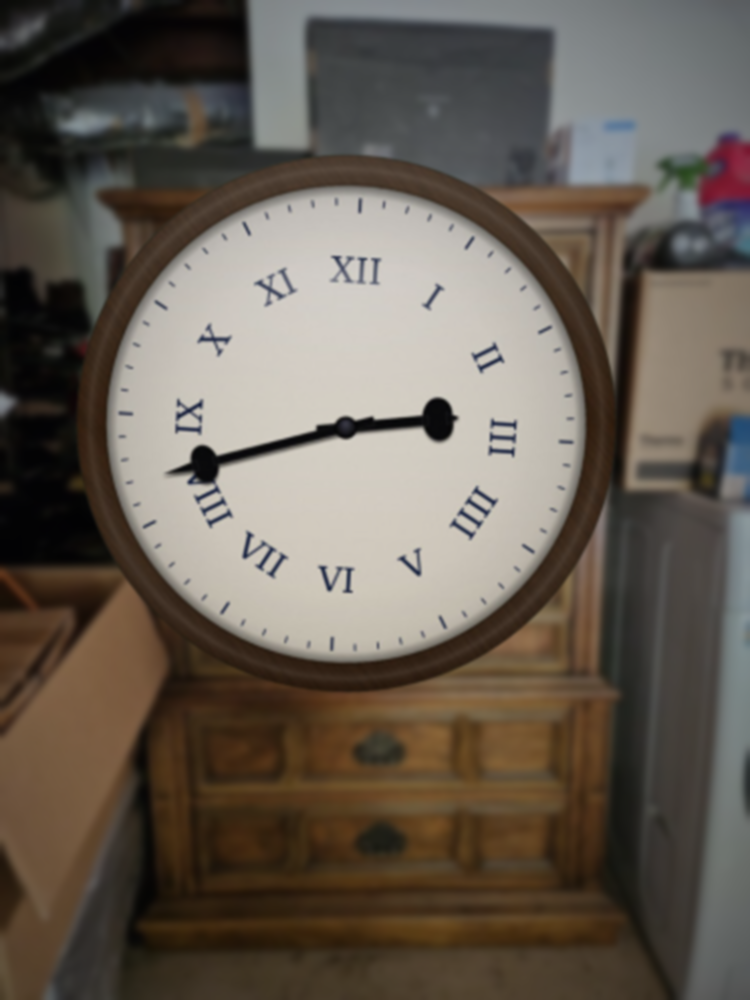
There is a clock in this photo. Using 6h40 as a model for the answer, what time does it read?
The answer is 2h42
